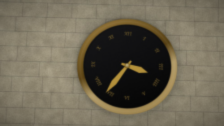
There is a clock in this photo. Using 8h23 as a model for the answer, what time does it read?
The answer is 3h36
